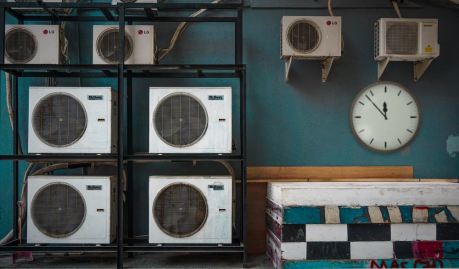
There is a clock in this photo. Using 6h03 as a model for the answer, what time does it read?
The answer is 11h53
